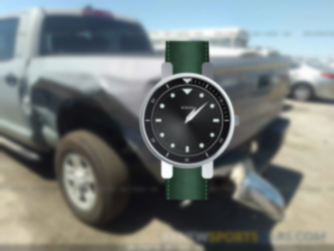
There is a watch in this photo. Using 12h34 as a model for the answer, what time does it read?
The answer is 1h08
